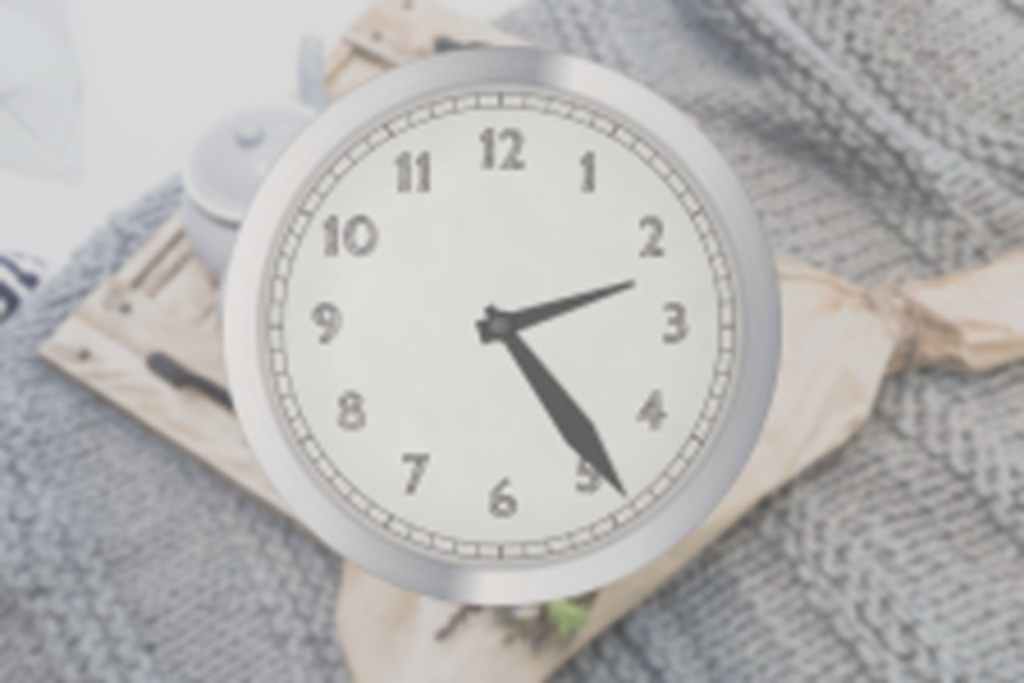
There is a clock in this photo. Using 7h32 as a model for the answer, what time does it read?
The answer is 2h24
